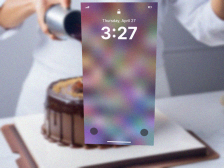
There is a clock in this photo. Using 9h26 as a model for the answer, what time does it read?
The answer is 3h27
